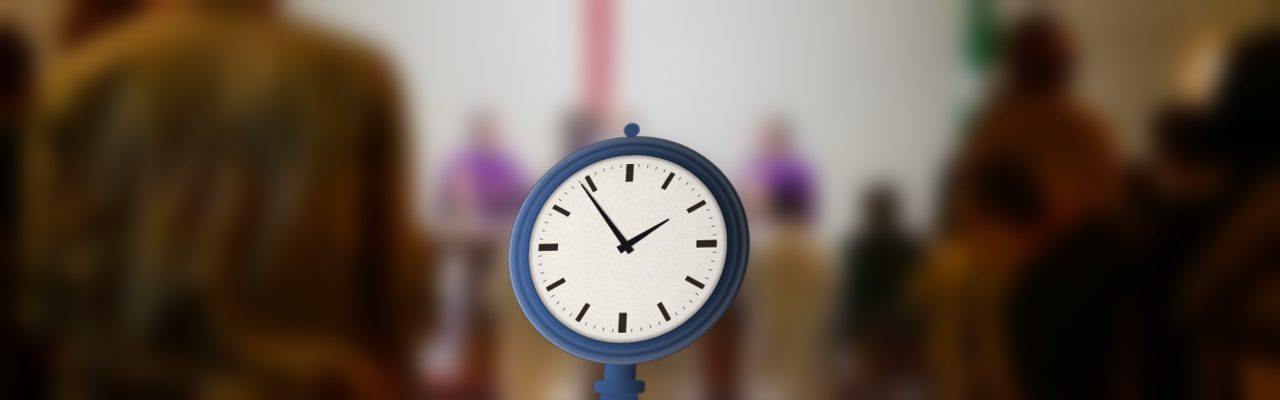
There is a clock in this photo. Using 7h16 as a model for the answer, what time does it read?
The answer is 1h54
